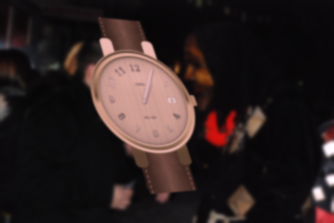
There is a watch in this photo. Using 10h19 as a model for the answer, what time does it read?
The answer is 1h05
